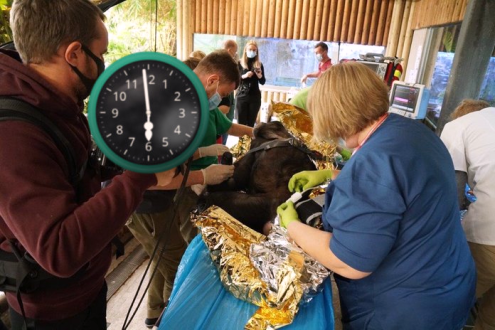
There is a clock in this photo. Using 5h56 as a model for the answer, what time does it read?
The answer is 5h59
